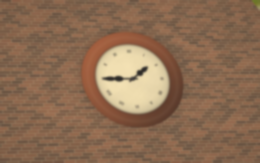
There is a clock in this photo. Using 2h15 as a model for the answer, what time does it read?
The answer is 1h45
